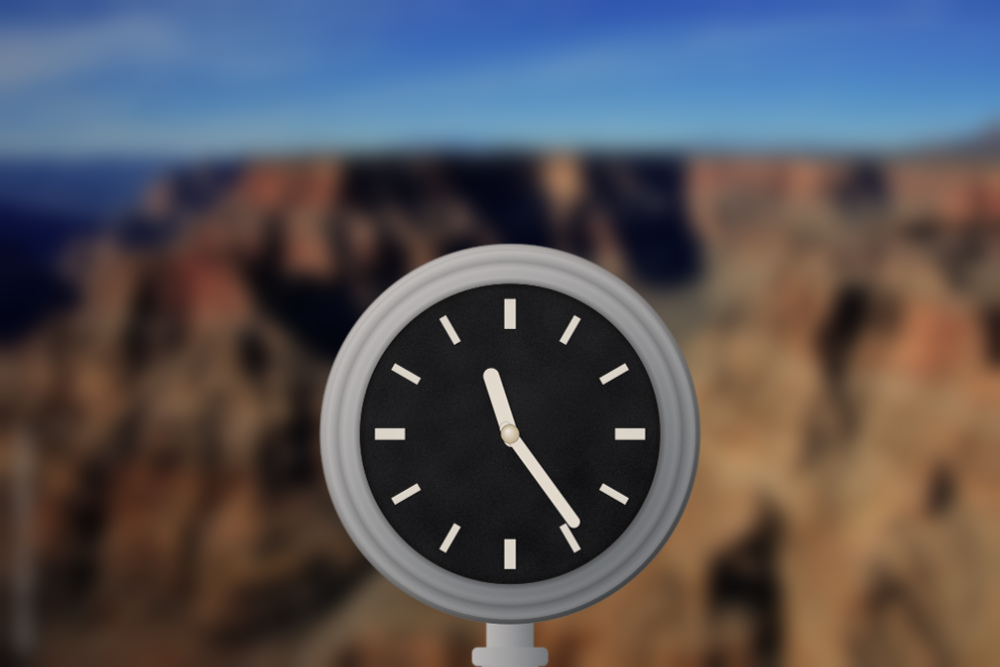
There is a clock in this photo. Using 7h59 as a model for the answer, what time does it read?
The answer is 11h24
